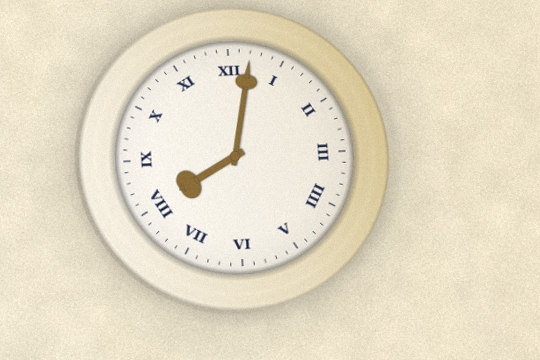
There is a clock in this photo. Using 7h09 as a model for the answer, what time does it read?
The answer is 8h02
